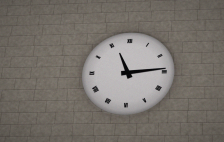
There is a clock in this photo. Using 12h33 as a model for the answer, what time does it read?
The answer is 11h14
